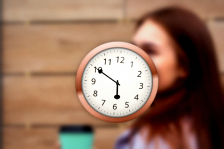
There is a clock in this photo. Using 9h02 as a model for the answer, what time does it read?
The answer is 5h50
